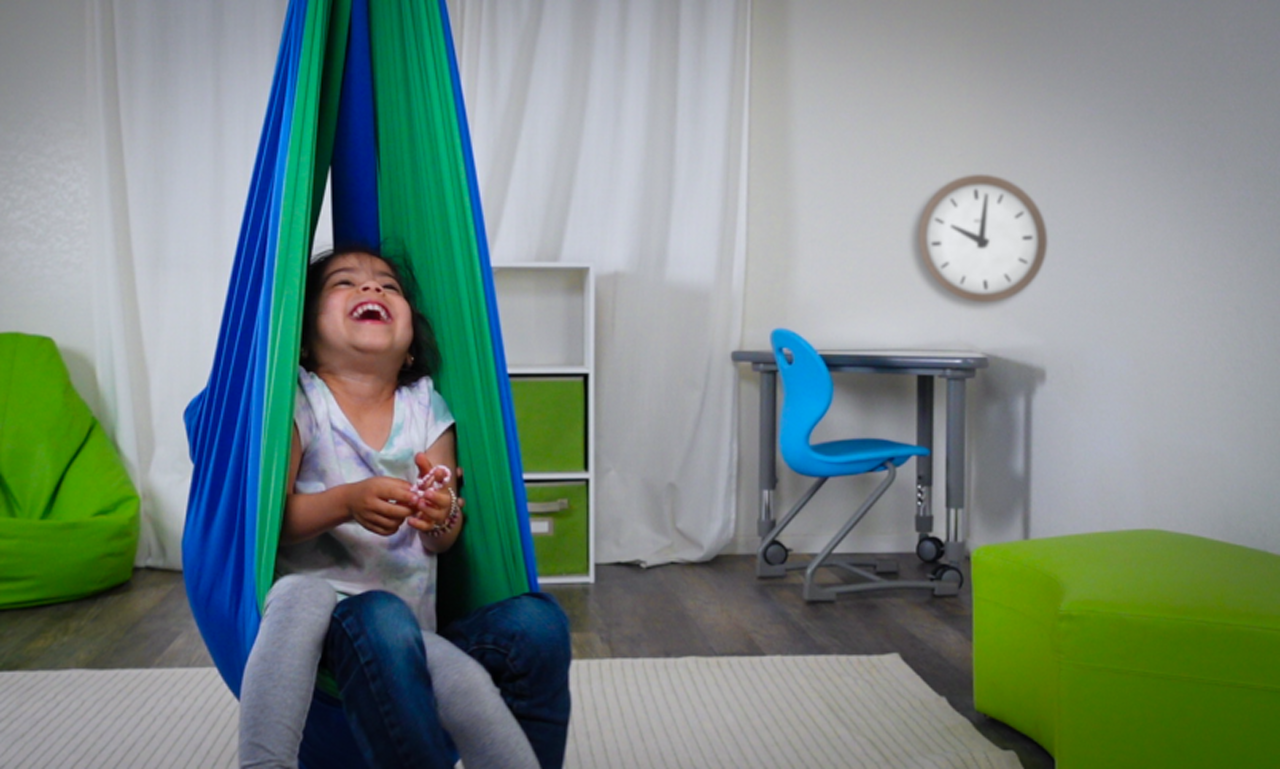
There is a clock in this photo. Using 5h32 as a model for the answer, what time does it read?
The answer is 10h02
